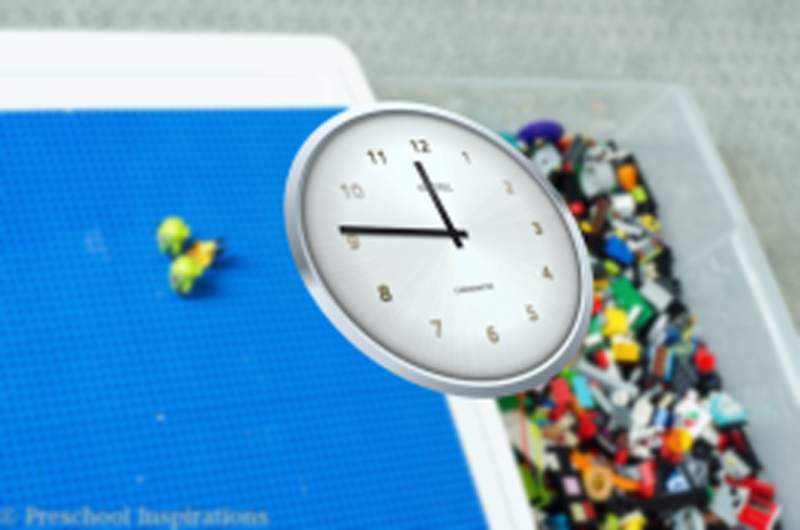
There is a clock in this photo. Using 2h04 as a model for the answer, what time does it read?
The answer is 11h46
